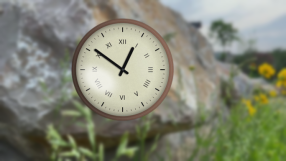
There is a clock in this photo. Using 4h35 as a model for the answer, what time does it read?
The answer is 12h51
